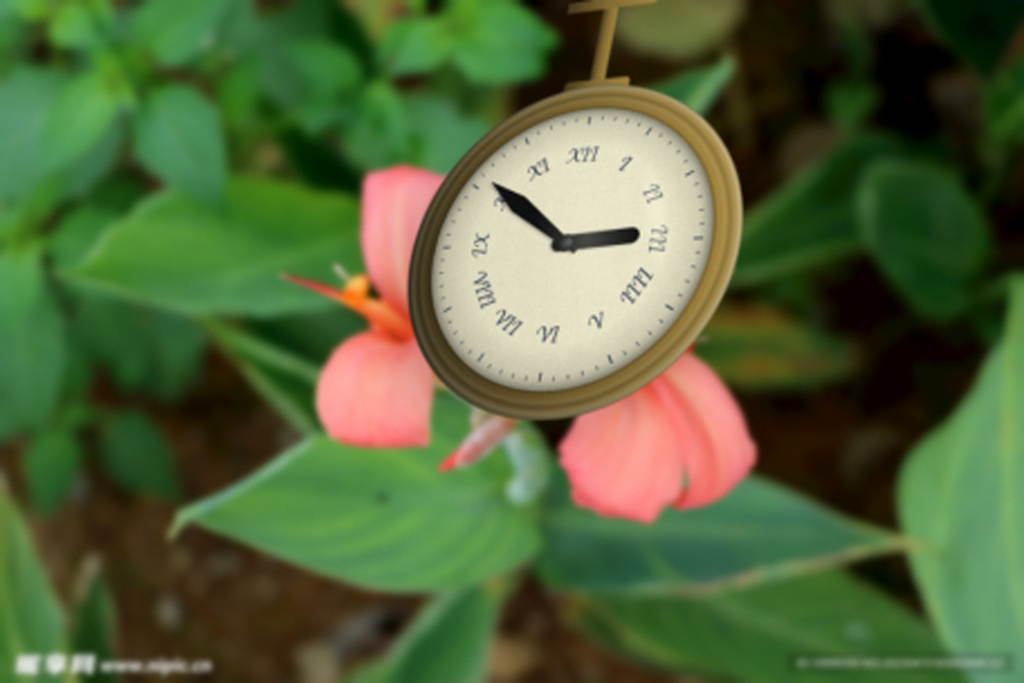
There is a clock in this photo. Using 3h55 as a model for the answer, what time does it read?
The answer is 2h51
